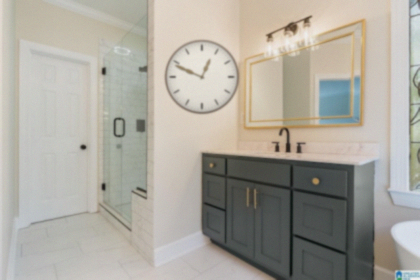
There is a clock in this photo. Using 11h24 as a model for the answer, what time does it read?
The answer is 12h49
